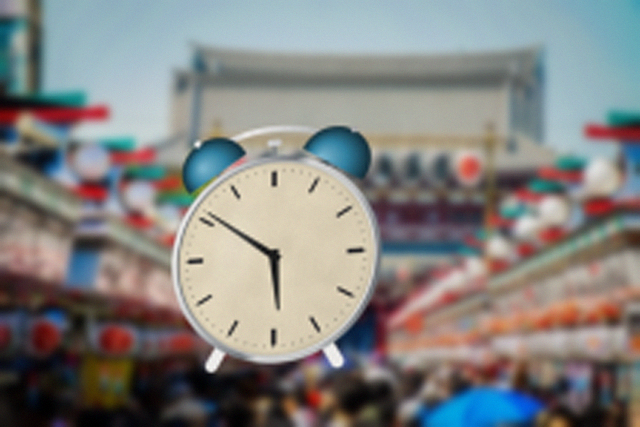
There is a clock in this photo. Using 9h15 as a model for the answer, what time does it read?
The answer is 5h51
